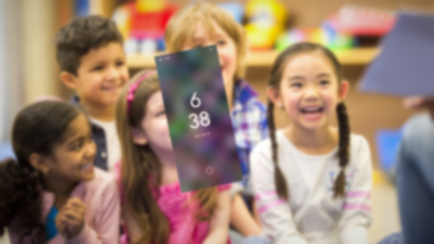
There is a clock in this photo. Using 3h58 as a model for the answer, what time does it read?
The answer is 6h38
